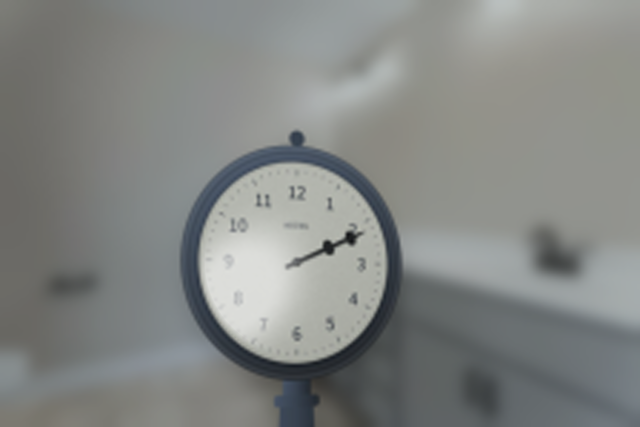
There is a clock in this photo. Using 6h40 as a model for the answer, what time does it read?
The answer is 2h11
